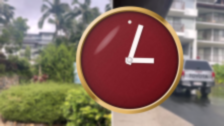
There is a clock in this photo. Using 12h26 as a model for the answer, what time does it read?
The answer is 3h03
